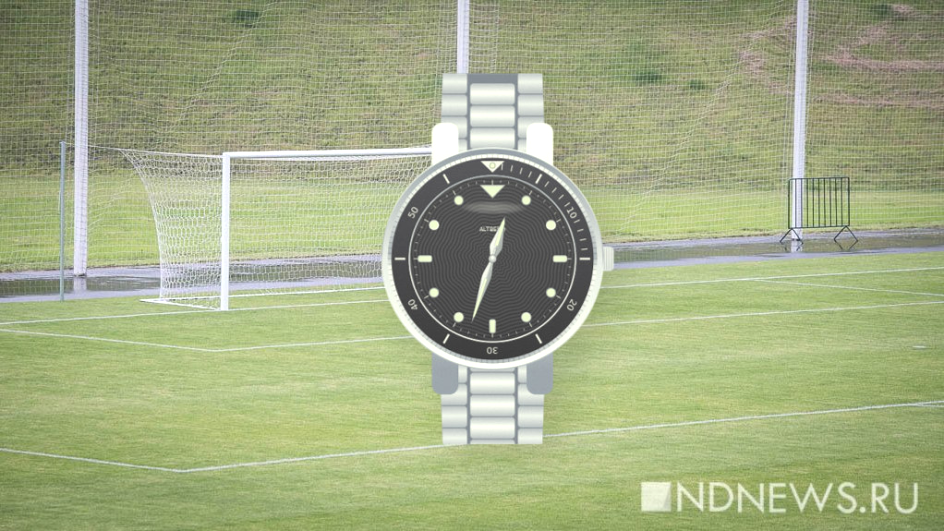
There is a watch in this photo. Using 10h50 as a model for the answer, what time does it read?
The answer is 12h33
